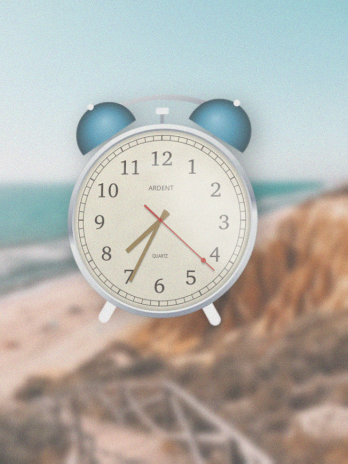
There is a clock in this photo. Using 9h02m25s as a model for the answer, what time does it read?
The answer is 7h34m22s
